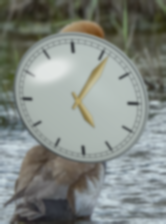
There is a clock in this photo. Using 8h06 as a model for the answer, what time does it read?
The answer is 5h06
